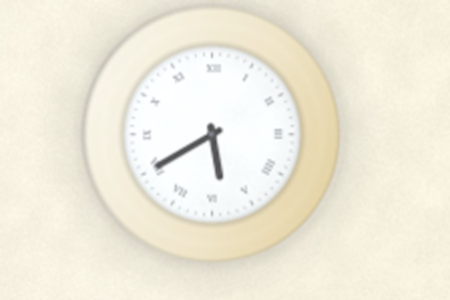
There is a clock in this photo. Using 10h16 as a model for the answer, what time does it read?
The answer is 5h40
